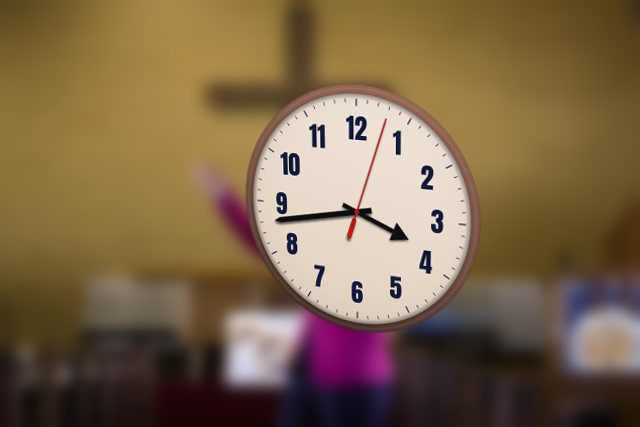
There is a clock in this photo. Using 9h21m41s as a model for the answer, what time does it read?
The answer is 3h43m03s
